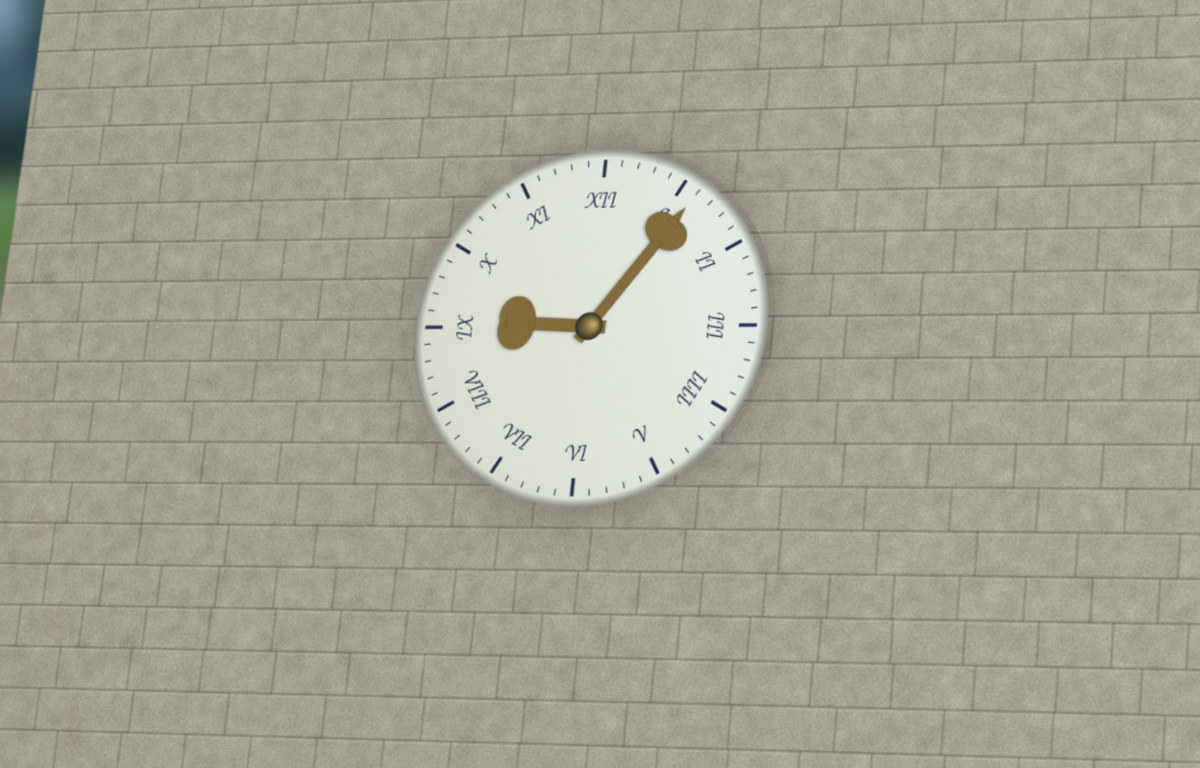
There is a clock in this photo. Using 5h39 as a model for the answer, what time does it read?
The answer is 9h06
